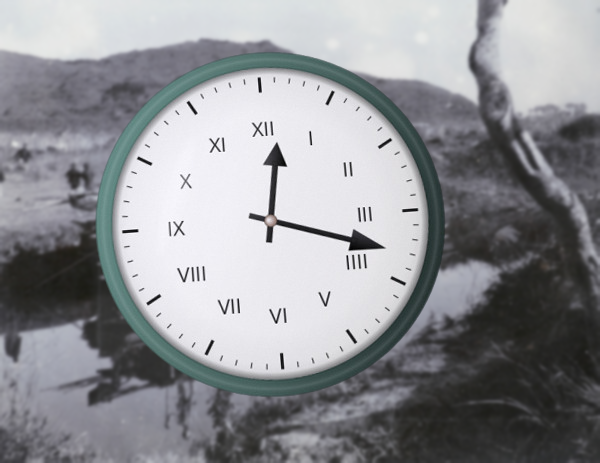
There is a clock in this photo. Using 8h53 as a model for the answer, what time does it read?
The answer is 12h18
